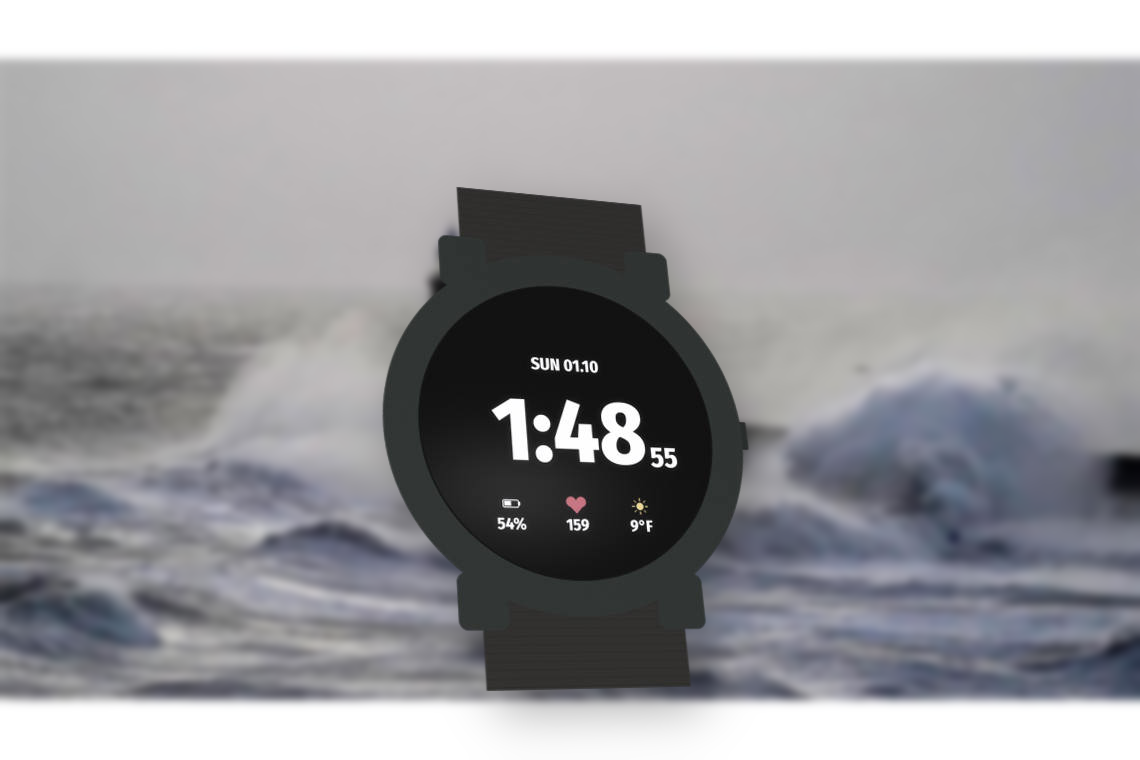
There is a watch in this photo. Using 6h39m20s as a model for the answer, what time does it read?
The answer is 1h48m55s
